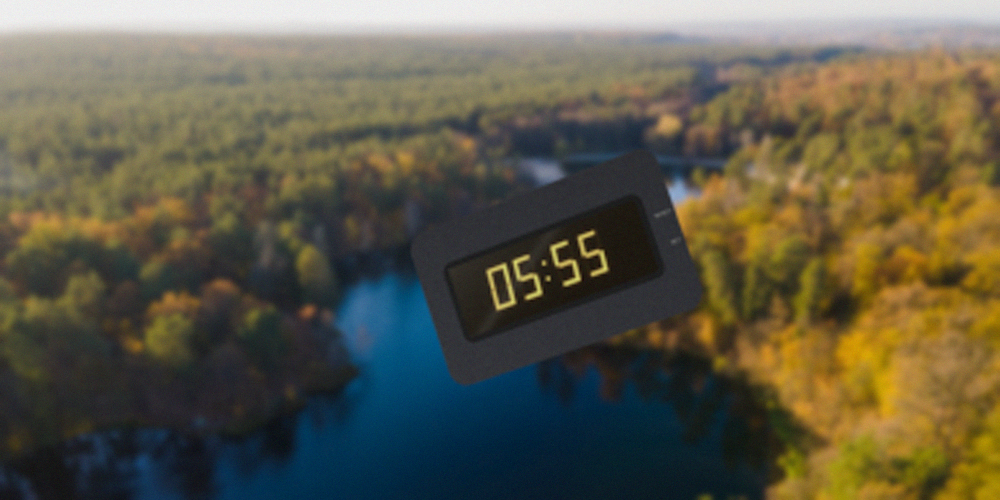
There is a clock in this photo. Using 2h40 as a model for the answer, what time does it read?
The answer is 5h55
